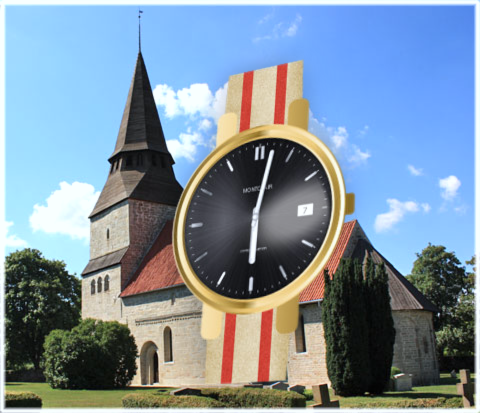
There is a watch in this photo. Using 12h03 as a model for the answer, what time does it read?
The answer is 6h02
